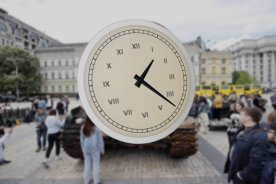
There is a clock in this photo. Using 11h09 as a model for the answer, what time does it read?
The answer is 1h22
